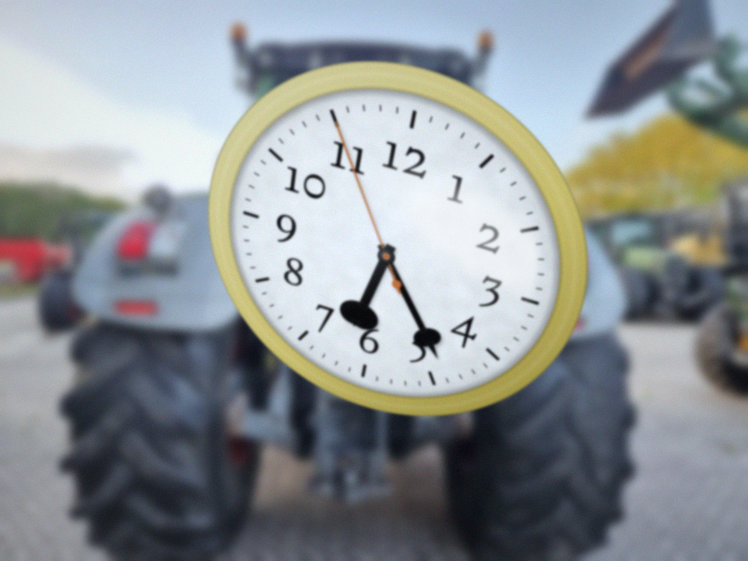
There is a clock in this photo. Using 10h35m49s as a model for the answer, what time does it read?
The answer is 6h23m55s
